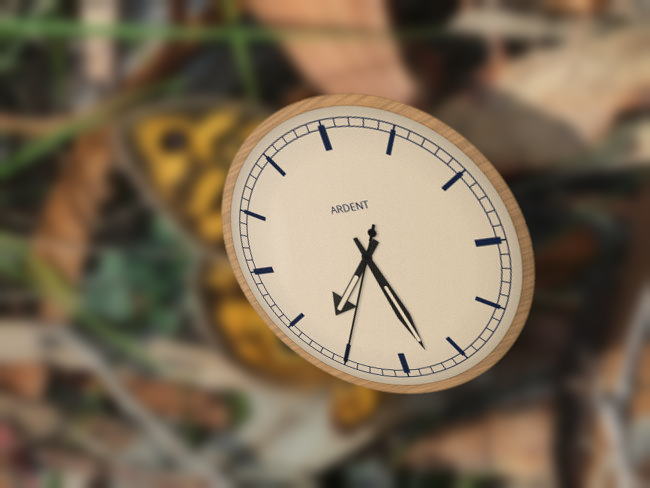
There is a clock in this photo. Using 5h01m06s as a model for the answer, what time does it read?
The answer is 7h27m35s
